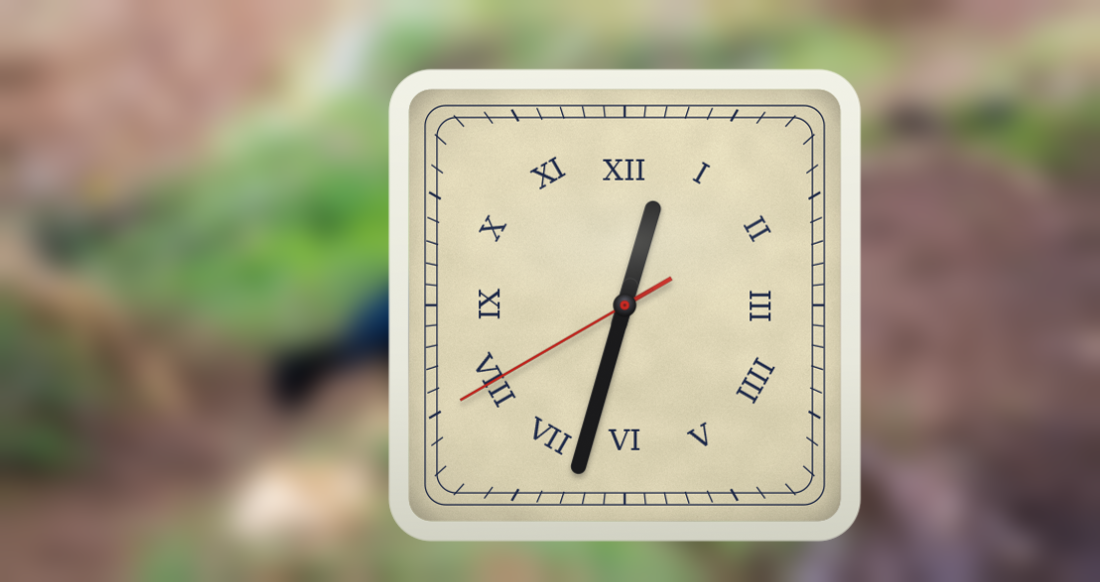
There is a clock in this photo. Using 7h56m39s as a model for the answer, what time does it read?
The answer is 12h32m40s
